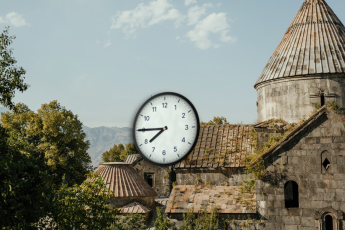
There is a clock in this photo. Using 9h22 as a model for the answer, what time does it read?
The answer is 7h45
